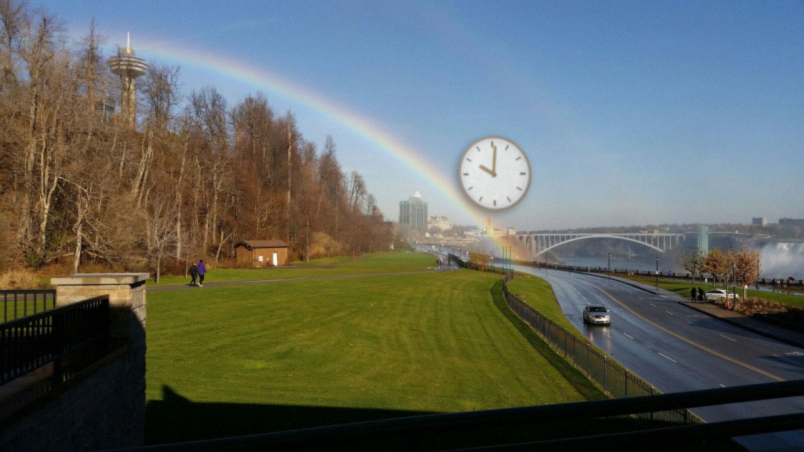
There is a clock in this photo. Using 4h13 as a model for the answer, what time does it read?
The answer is 10h01
